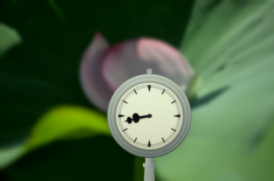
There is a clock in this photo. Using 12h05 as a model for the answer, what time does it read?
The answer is 8h43
